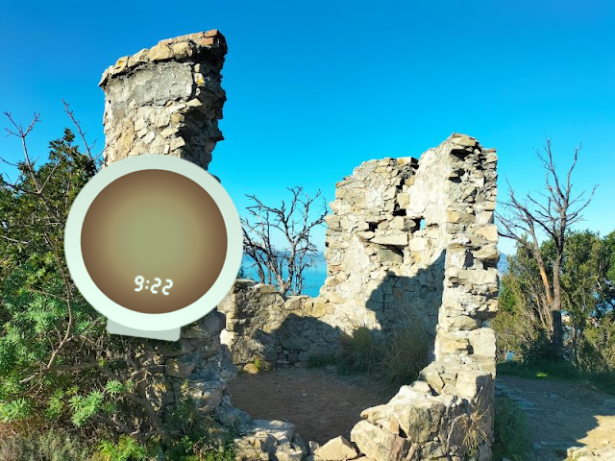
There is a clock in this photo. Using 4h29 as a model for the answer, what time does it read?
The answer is 9h22
